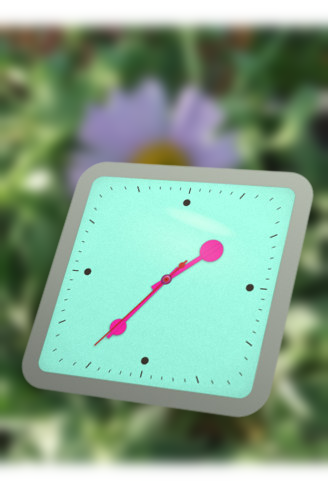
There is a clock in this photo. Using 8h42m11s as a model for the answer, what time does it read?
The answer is 1h35m36s
